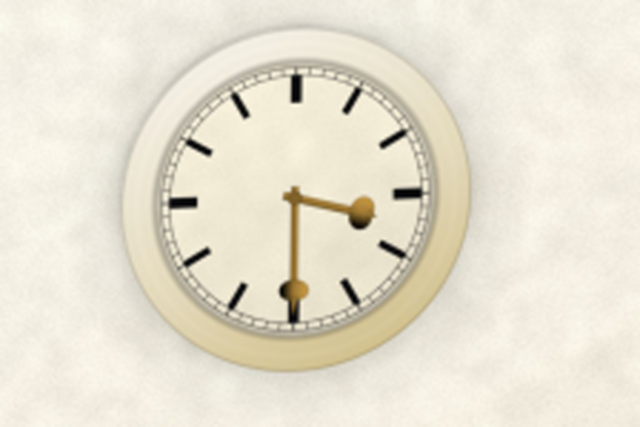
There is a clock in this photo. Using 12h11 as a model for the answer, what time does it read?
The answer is 3h30
